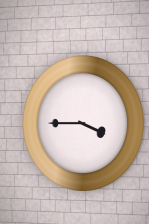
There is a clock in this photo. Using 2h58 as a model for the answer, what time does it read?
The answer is 3h45
